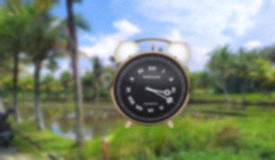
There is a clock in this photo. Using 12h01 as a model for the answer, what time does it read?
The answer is 3h20
